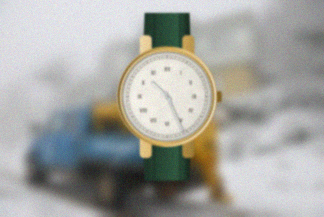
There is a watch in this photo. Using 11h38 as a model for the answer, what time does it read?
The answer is 10h26
